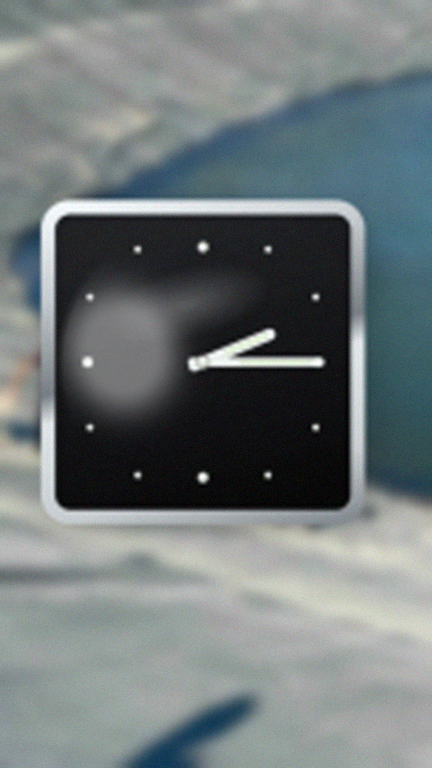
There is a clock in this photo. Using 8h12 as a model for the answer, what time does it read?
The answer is 2h15
